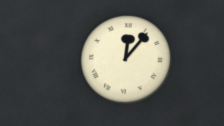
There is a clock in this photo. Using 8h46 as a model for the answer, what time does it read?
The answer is 12h06
